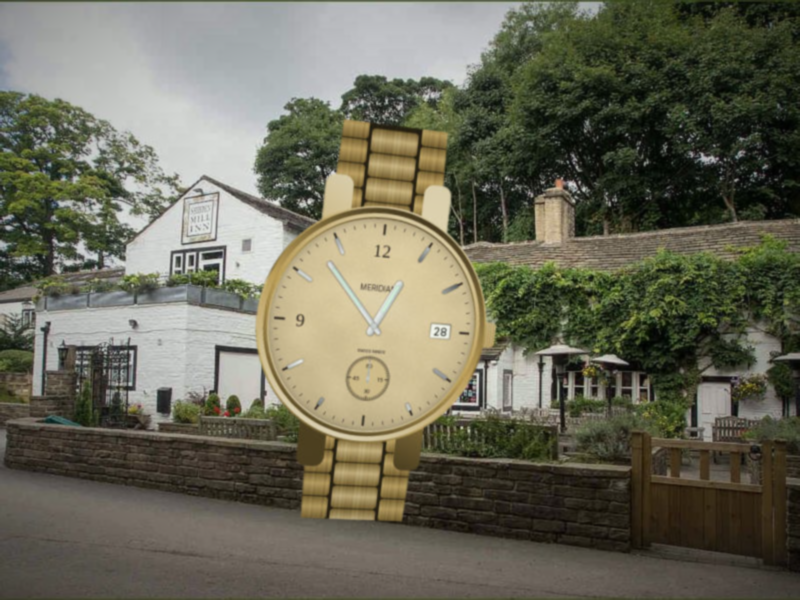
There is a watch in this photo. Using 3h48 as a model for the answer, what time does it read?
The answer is 12h53
